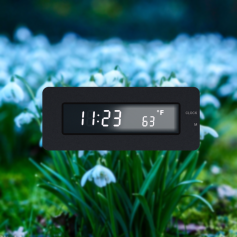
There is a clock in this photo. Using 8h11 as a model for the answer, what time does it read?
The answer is 11h23
